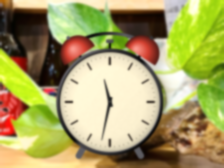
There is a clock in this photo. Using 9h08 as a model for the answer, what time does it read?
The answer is 11h32
